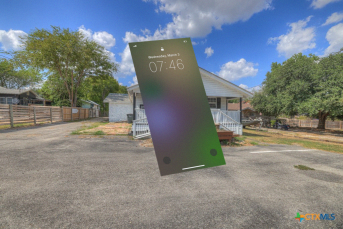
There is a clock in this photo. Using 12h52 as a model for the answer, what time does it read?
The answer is 7h46
